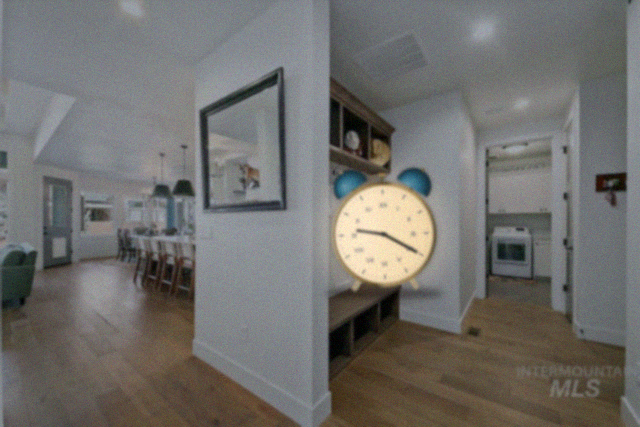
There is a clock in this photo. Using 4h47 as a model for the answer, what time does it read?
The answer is 9h20
